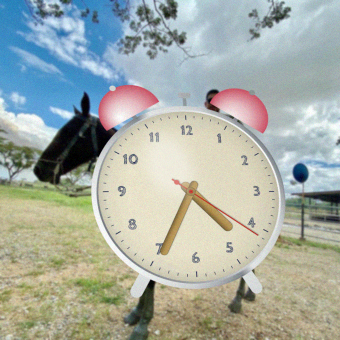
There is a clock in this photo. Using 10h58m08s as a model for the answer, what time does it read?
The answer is 4h34m21s
